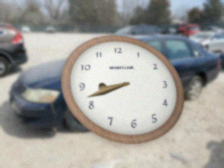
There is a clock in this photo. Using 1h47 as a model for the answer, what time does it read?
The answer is 8h42
